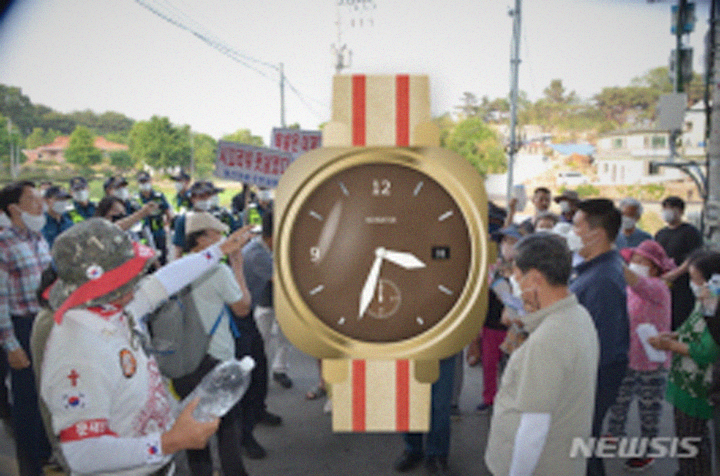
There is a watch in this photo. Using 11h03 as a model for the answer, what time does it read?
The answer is 3h33
